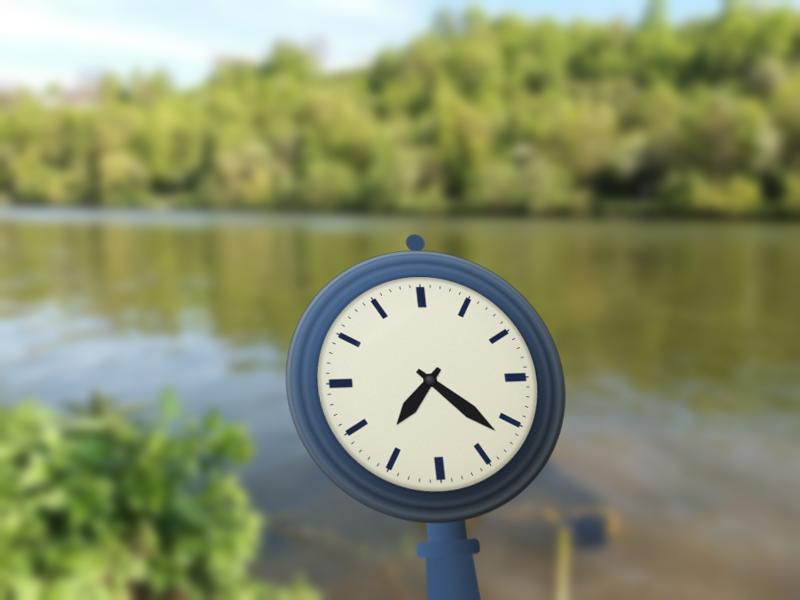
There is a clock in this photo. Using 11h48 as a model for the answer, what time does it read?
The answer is 7h22
